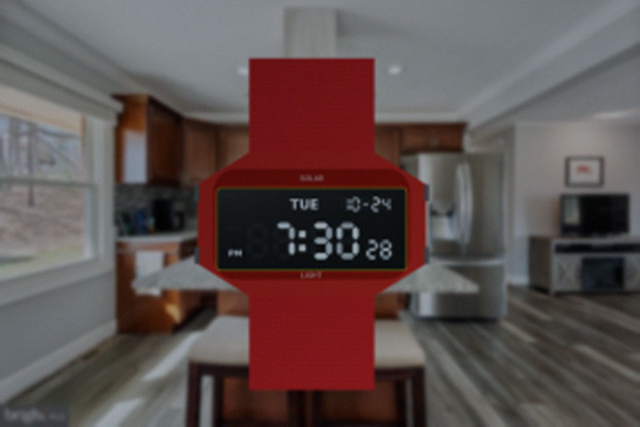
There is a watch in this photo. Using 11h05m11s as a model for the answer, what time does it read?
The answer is 7h30m28s
